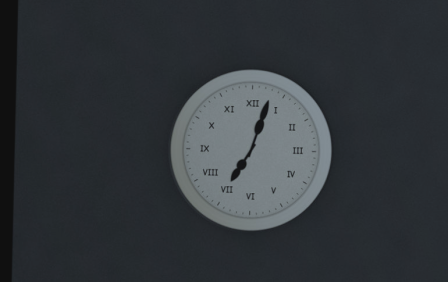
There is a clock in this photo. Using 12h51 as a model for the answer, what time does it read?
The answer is 7h03
